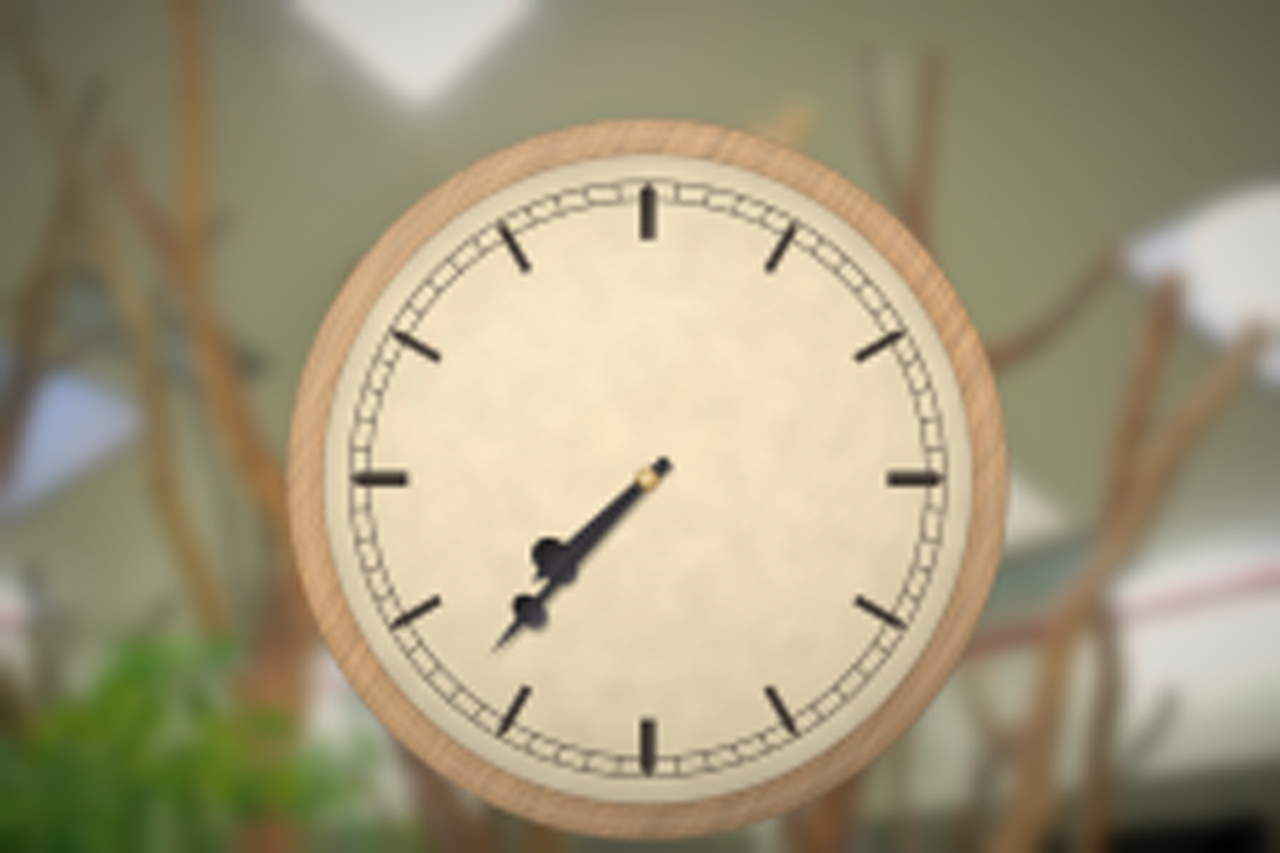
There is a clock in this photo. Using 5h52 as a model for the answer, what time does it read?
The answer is 7h37
